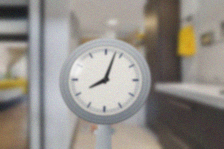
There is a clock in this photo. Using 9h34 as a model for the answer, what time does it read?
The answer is 8h03
